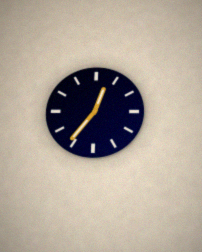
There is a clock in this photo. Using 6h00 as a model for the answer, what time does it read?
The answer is 12h36
